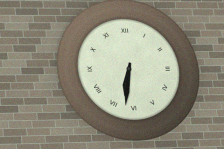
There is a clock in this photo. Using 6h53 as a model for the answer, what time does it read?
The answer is 6h32
